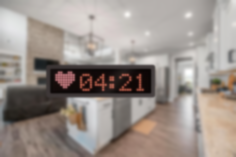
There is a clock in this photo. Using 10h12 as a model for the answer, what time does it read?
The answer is 4h21
